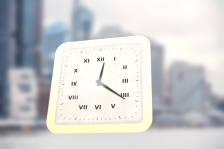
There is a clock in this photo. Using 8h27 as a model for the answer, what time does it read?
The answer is 12h21
